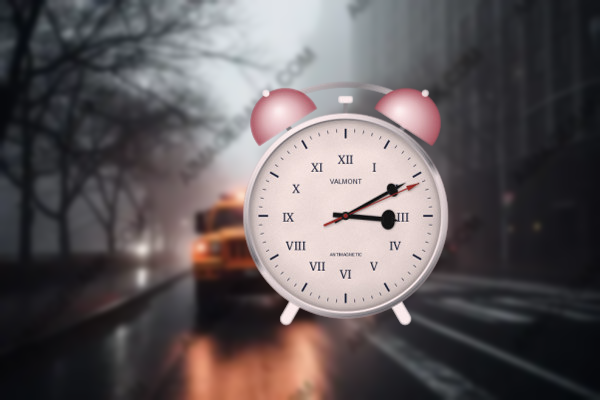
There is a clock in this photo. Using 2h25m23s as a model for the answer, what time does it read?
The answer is 3h10m11s
